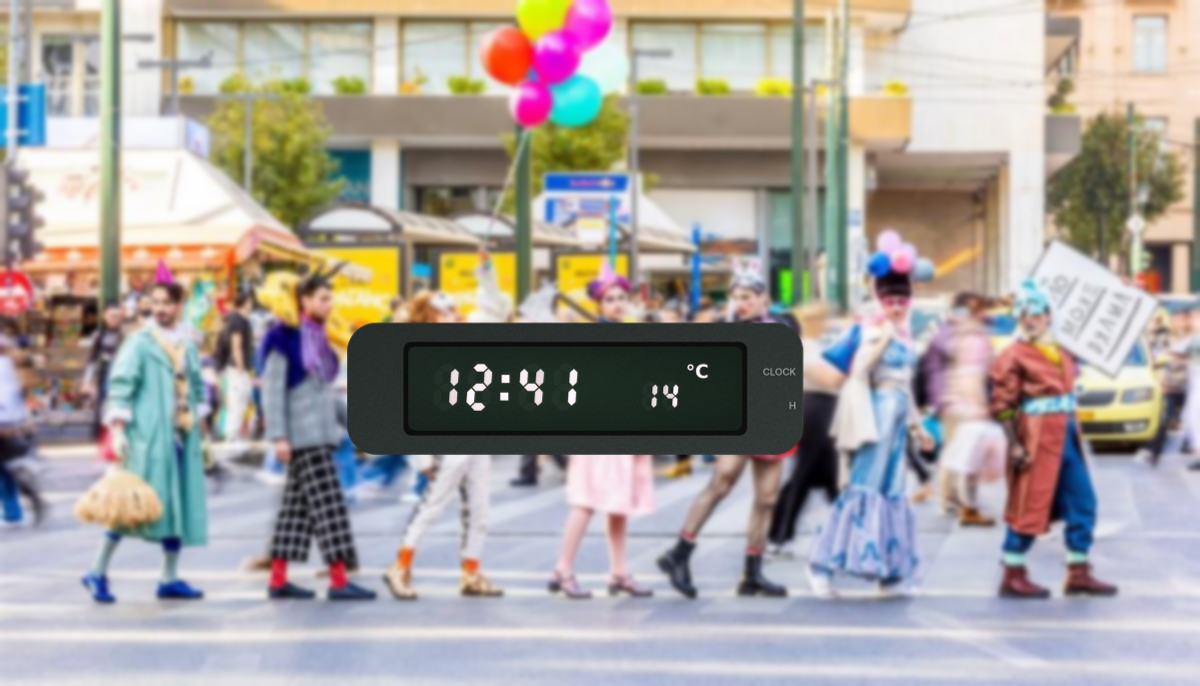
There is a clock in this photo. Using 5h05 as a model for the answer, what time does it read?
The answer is 12h41
